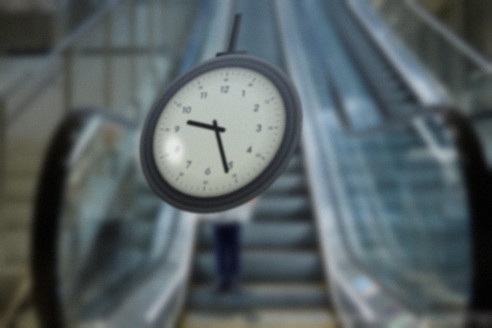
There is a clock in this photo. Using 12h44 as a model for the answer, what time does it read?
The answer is 9h26
